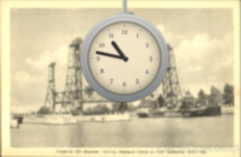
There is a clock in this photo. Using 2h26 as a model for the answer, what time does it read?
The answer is 10h47
